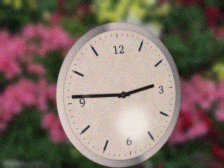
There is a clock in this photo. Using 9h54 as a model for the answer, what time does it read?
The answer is 2h46
